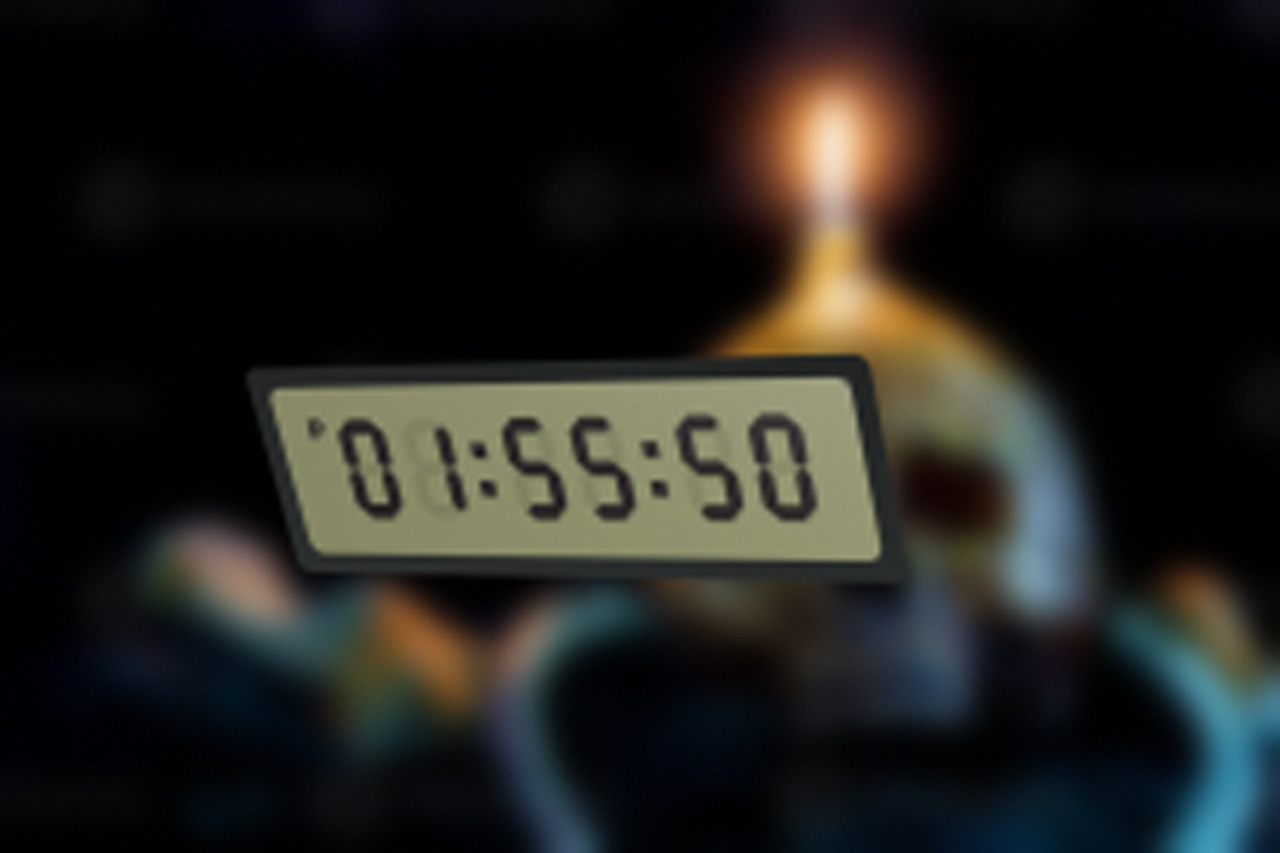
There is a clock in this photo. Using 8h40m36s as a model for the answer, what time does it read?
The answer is 1h55m50s
